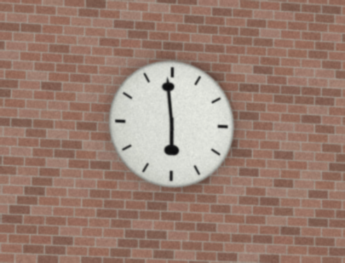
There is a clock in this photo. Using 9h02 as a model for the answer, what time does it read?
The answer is 5h59
